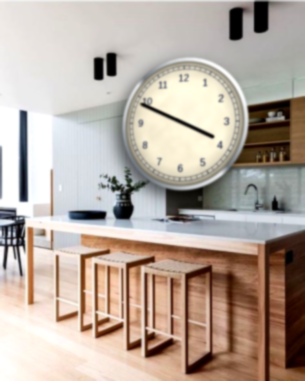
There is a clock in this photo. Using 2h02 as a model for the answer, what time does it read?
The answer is 3h49
